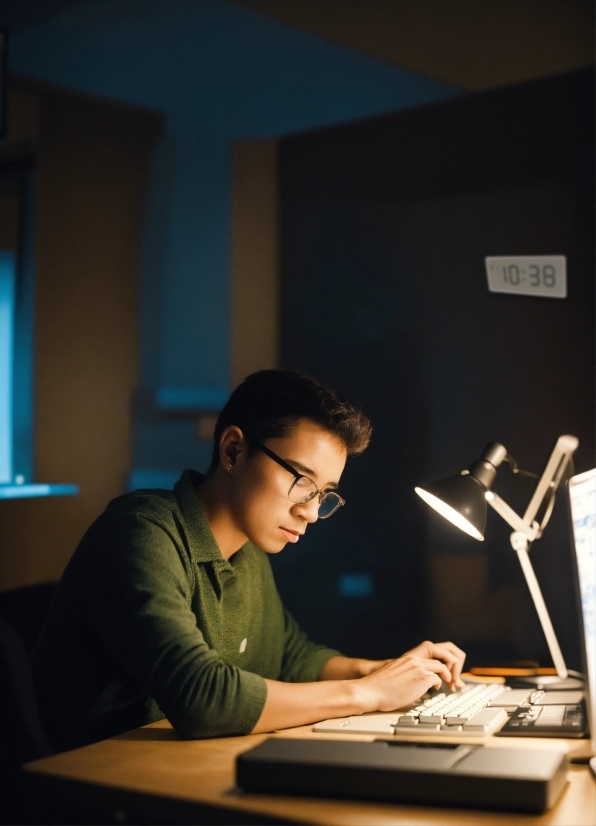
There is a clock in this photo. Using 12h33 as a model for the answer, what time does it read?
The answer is 10h38
